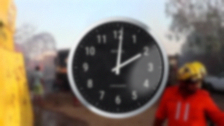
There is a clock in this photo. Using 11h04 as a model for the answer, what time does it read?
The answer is 2h01
